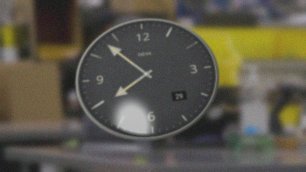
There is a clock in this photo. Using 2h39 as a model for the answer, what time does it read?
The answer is 7h53
